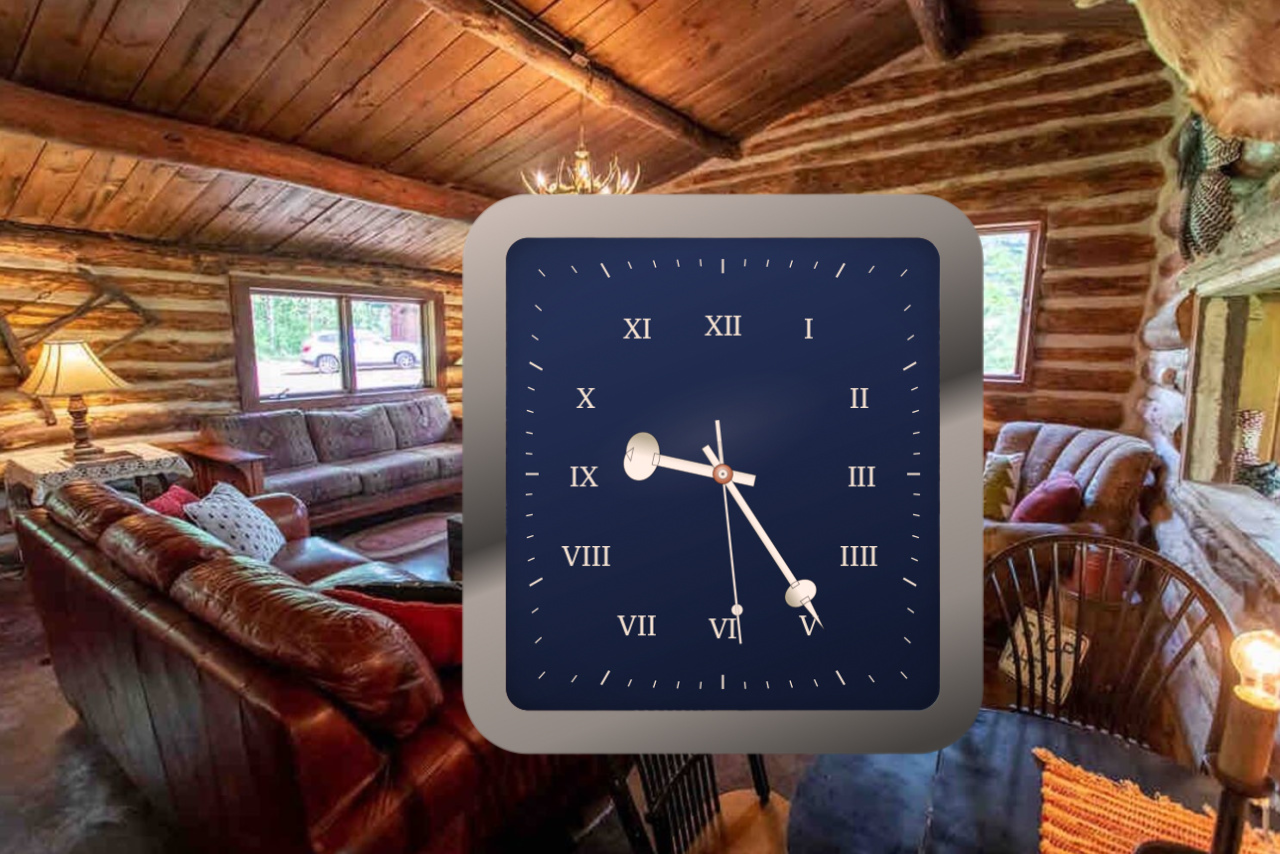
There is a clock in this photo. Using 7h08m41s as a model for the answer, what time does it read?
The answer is 9h24m29s
